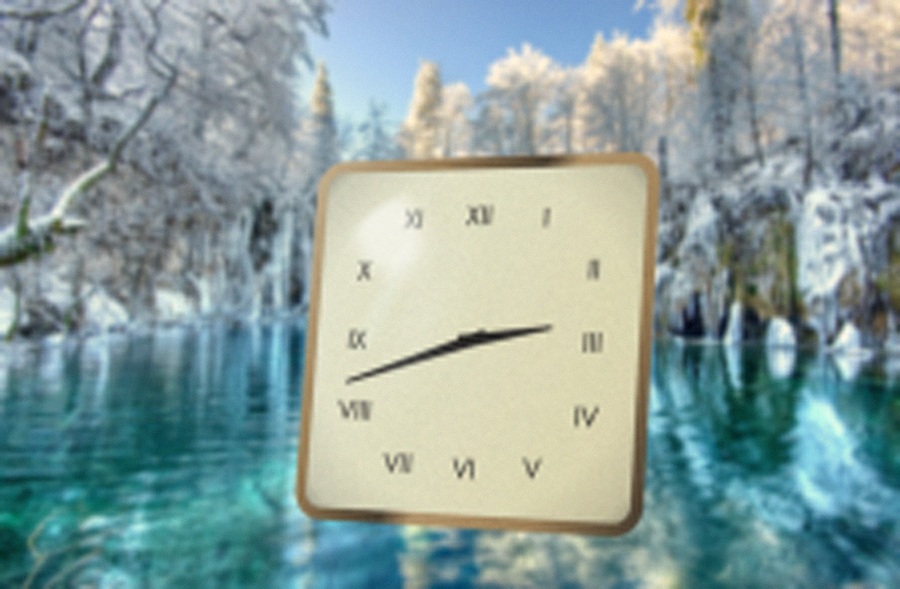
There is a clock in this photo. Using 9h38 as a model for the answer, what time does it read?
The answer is 2h42
